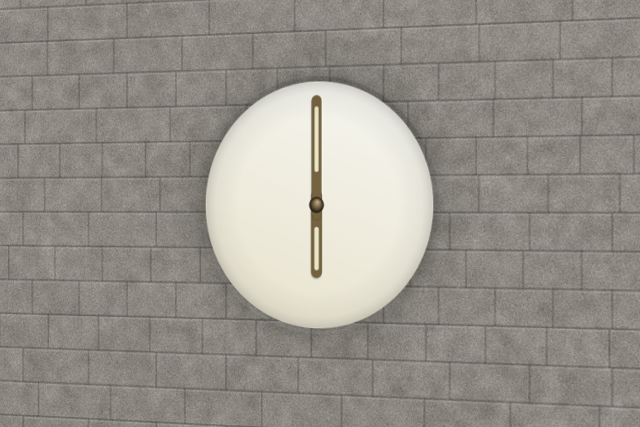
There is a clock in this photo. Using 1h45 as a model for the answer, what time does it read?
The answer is 6h00
